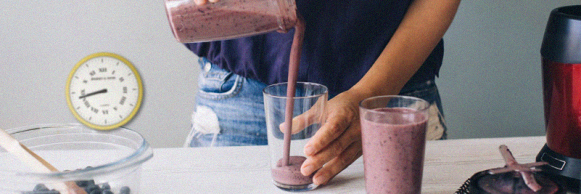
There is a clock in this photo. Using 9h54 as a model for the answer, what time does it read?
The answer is 8h43
